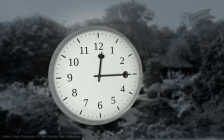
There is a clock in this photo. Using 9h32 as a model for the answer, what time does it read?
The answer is 12h15
